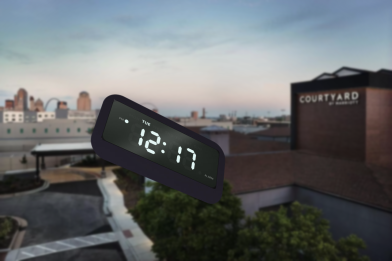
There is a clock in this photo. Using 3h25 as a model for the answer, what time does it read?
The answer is 12h17
